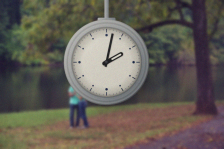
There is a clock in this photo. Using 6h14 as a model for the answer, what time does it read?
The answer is 2h02
